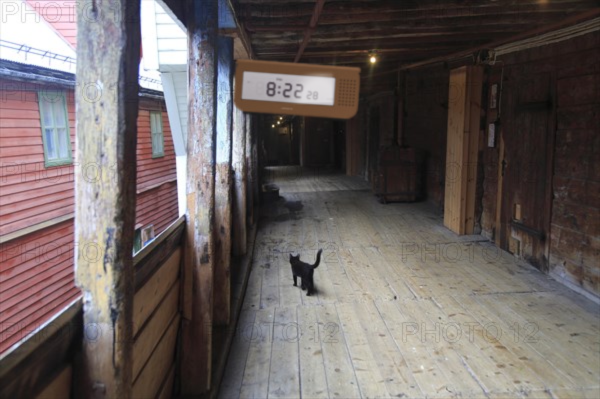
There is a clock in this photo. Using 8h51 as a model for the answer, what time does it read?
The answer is 8h22
